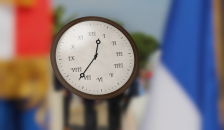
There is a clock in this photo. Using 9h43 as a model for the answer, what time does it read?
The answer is 12h37
